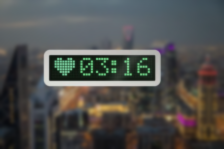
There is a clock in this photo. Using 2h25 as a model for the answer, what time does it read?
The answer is 3h16
